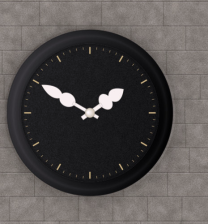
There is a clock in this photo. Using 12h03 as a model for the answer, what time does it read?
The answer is 1h50
